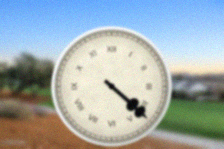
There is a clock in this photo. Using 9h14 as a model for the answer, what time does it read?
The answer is 4h22
